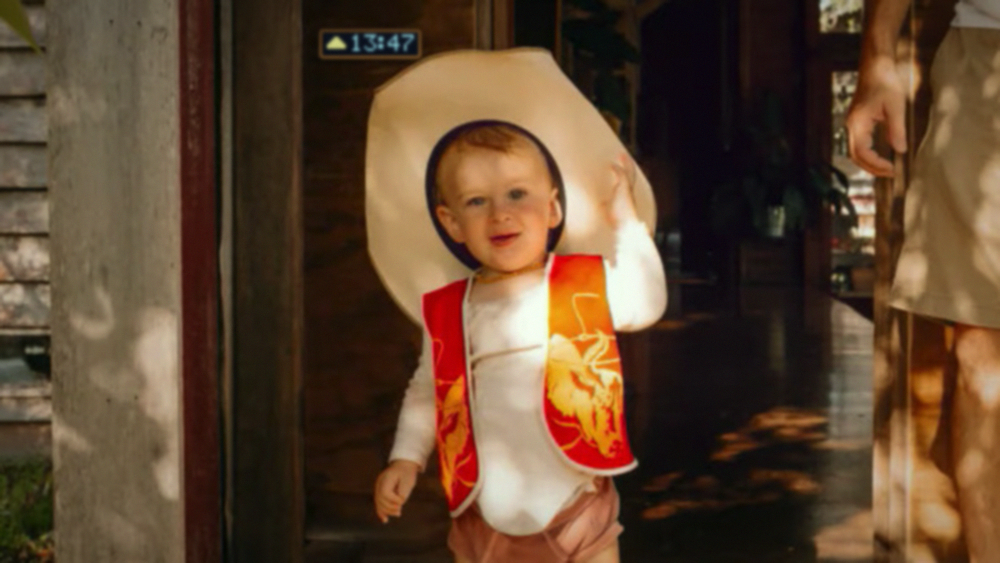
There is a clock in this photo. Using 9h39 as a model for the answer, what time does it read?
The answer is 13h47
